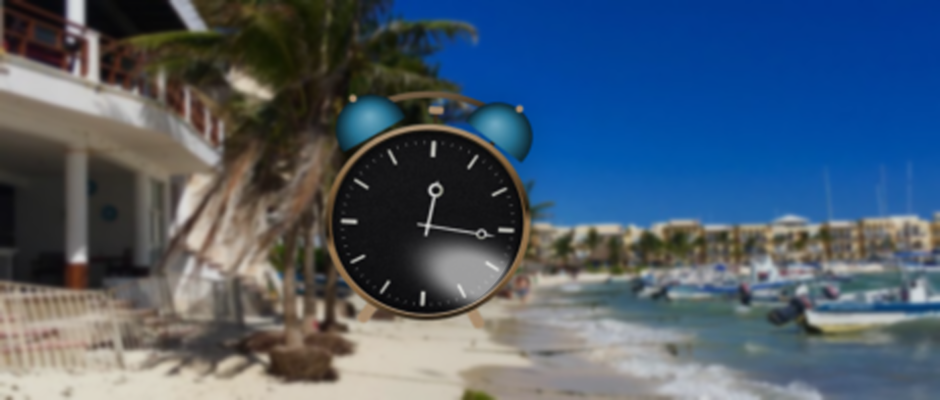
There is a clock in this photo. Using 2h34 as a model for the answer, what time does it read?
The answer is 12h16
